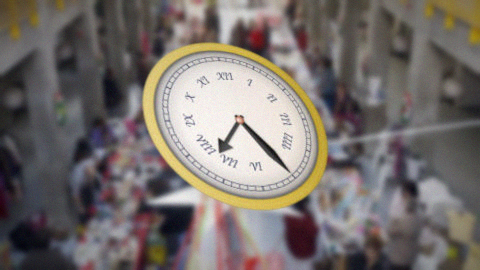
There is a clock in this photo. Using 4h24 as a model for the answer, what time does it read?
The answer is 7h25
